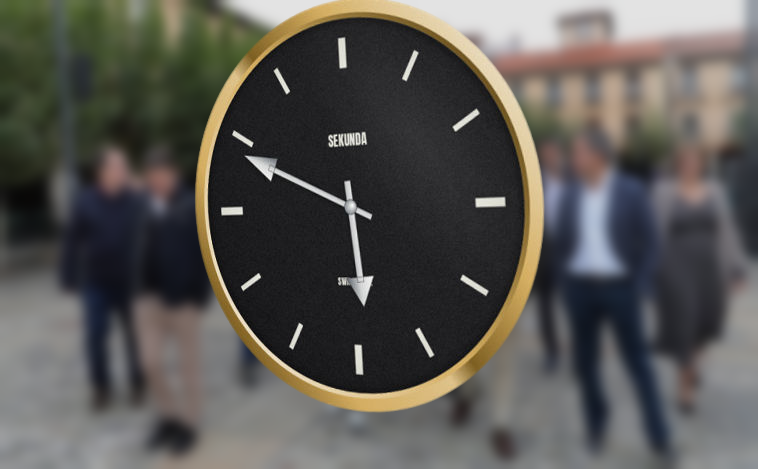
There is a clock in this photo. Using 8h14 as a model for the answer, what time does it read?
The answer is 5h49
